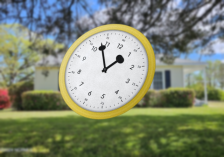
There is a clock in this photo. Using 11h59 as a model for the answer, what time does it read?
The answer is 12h53
